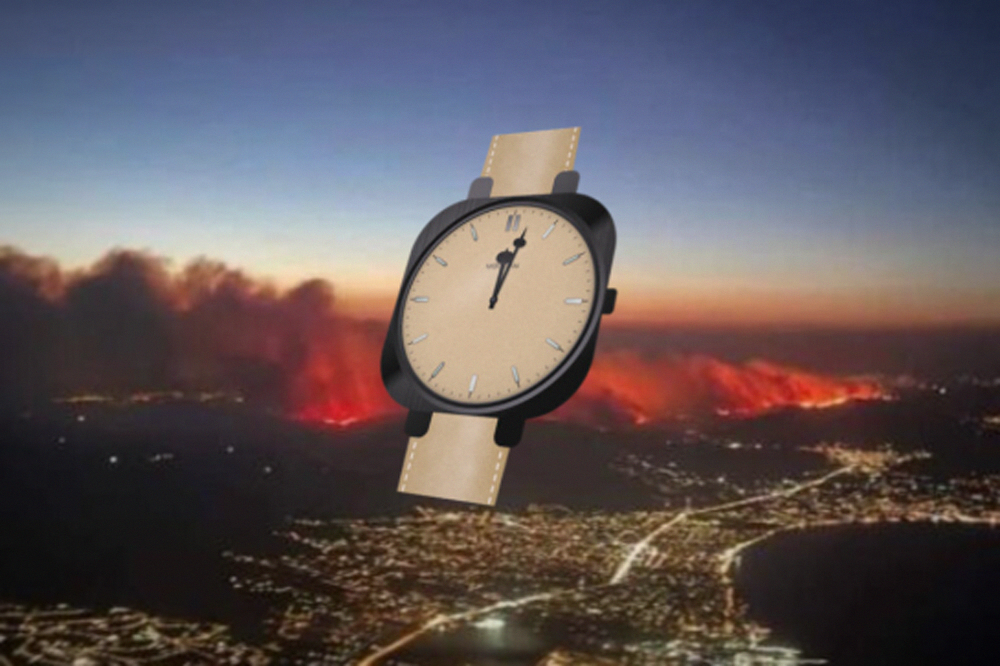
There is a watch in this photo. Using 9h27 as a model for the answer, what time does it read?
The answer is 12h02
